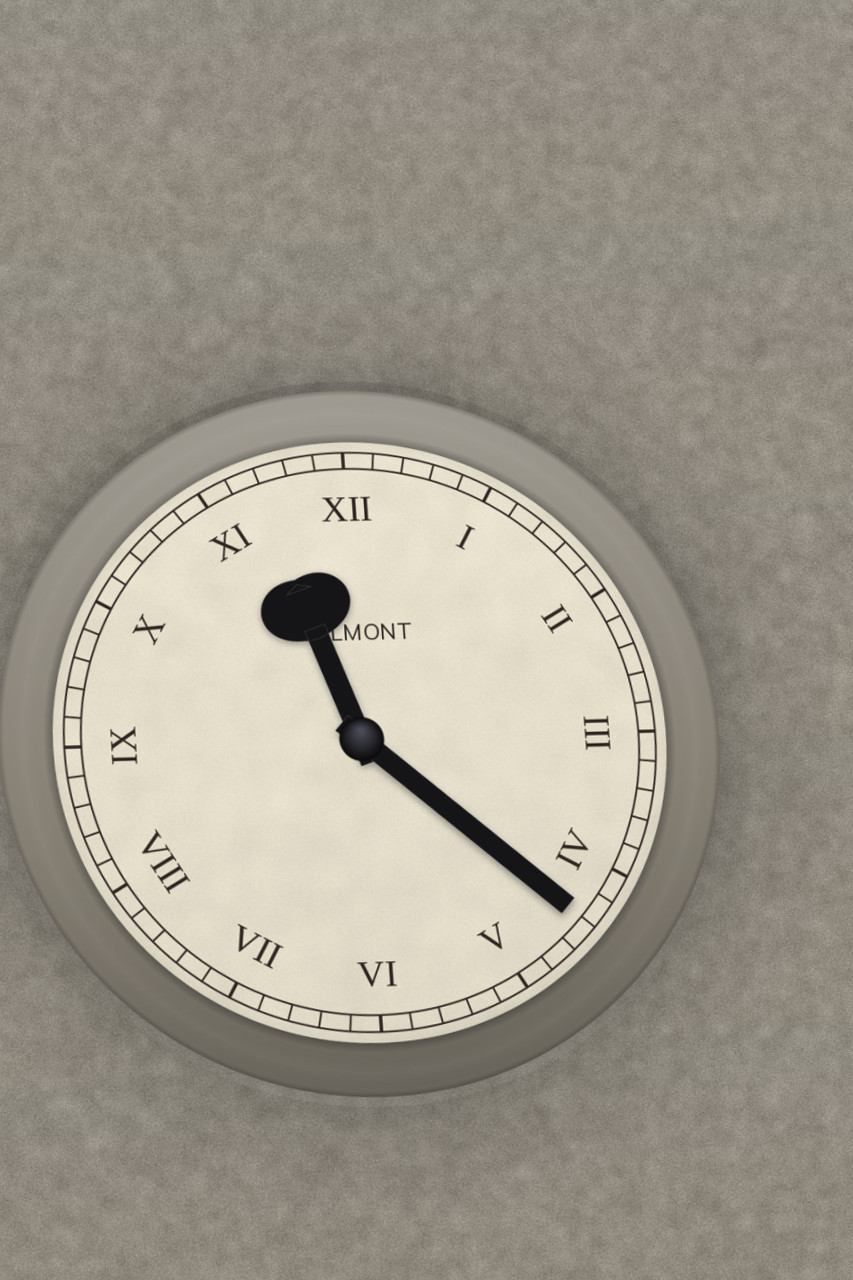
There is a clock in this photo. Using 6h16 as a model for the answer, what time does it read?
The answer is 11h22
